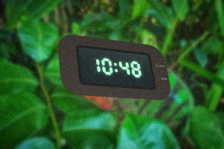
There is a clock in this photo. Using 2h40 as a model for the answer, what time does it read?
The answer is 10h48
